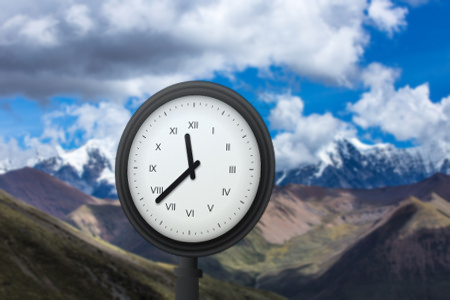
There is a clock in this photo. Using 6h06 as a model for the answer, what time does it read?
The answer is 11h38
